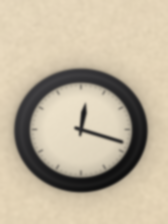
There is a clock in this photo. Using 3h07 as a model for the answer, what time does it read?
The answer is 12h18
